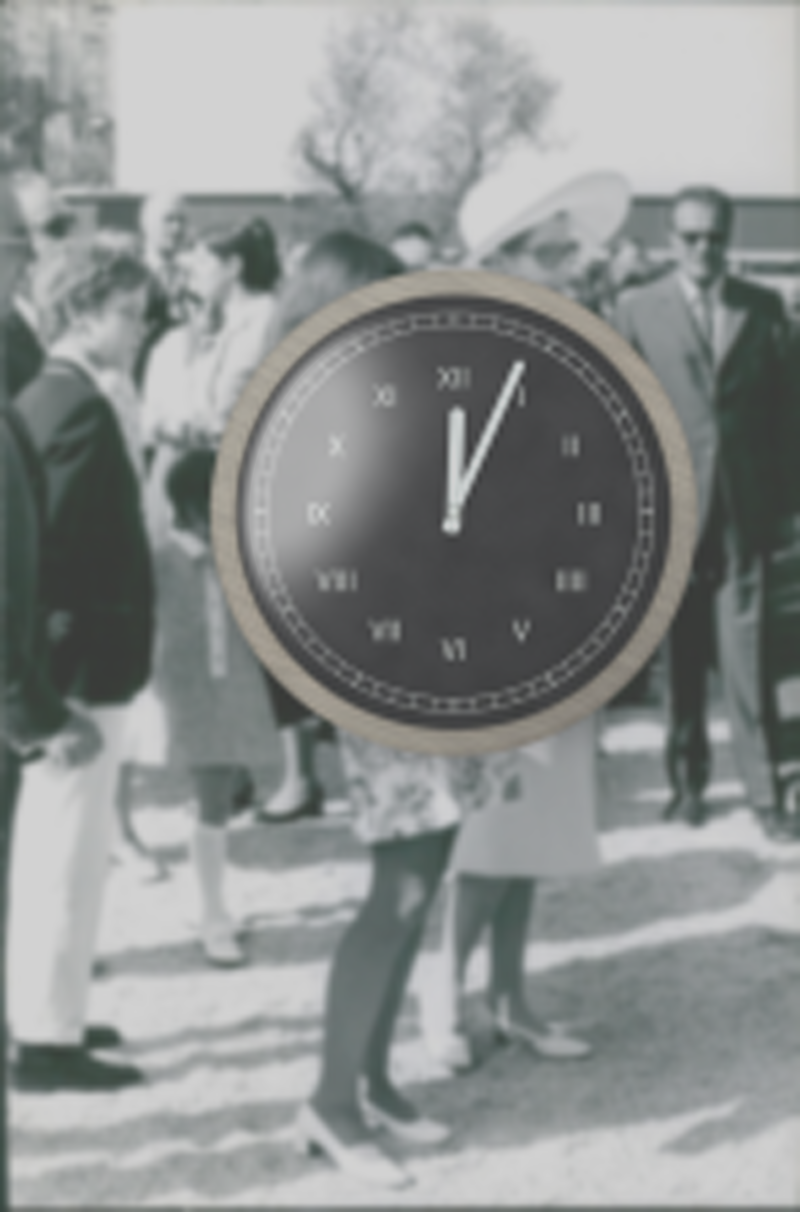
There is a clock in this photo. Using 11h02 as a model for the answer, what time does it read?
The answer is 12h04
